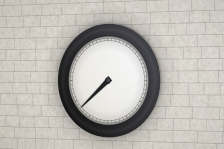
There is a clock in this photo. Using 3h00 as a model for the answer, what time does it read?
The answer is 7h38
